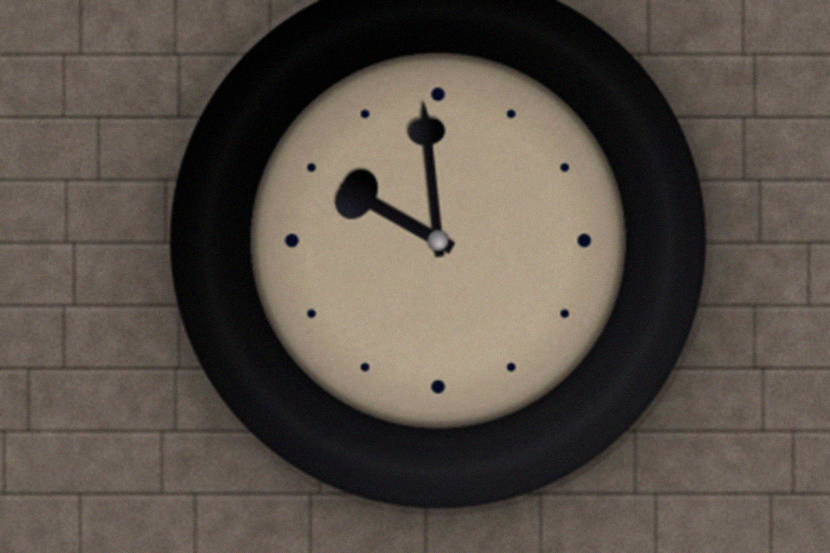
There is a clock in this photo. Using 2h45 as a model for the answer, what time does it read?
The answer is 9h59
